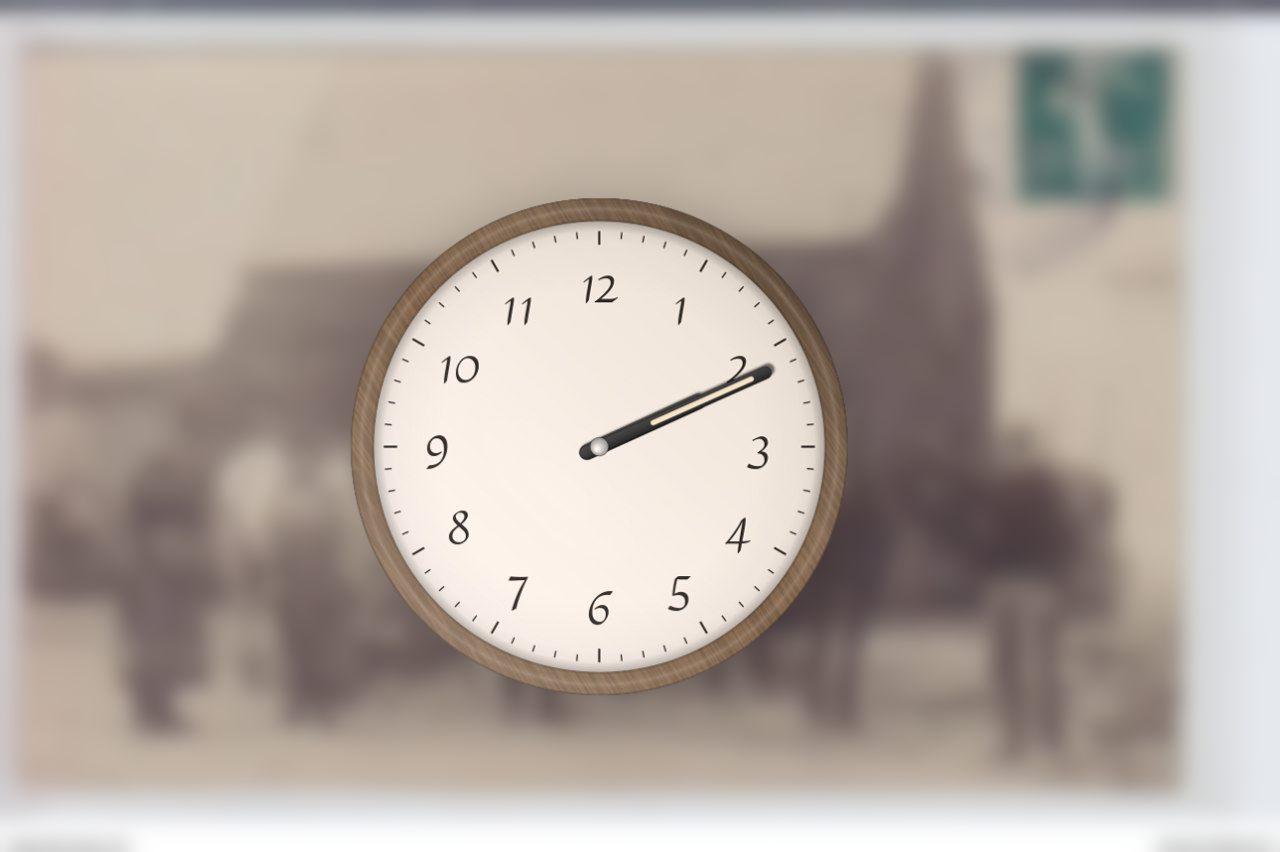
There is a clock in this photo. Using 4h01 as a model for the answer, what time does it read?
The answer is 2h11
